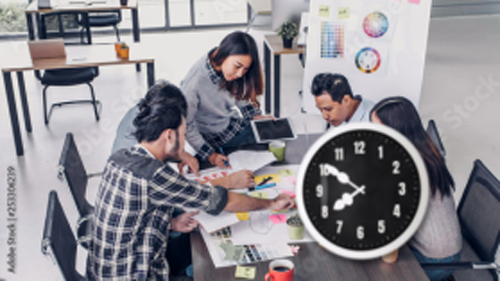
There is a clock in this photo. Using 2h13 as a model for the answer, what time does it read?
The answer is 7h51
